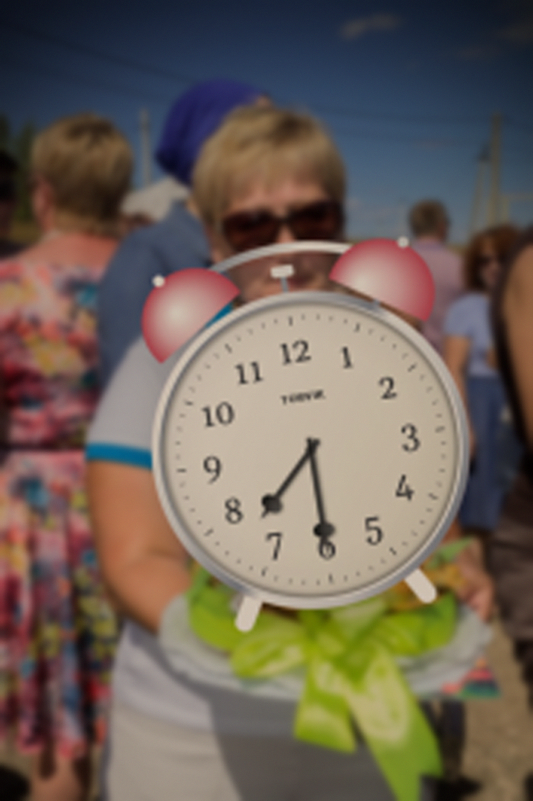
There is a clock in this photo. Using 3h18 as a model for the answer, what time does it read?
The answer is 7h30
